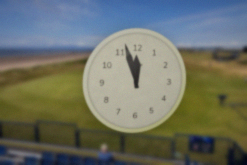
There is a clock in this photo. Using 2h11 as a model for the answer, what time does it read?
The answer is 11h57
